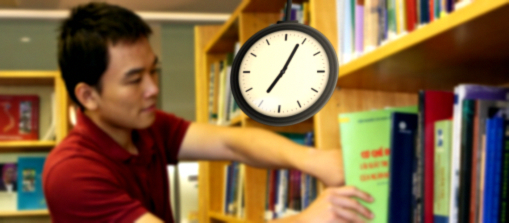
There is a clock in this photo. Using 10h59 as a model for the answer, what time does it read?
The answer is 7h04
